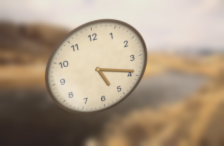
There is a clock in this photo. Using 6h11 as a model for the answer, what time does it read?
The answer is 5h19
